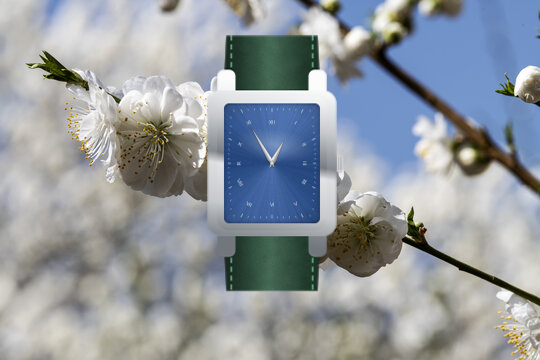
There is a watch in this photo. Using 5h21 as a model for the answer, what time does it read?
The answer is 12h55
